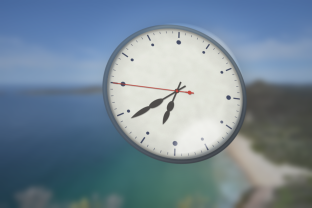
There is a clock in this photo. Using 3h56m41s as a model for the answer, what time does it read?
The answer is 6h38m45s
